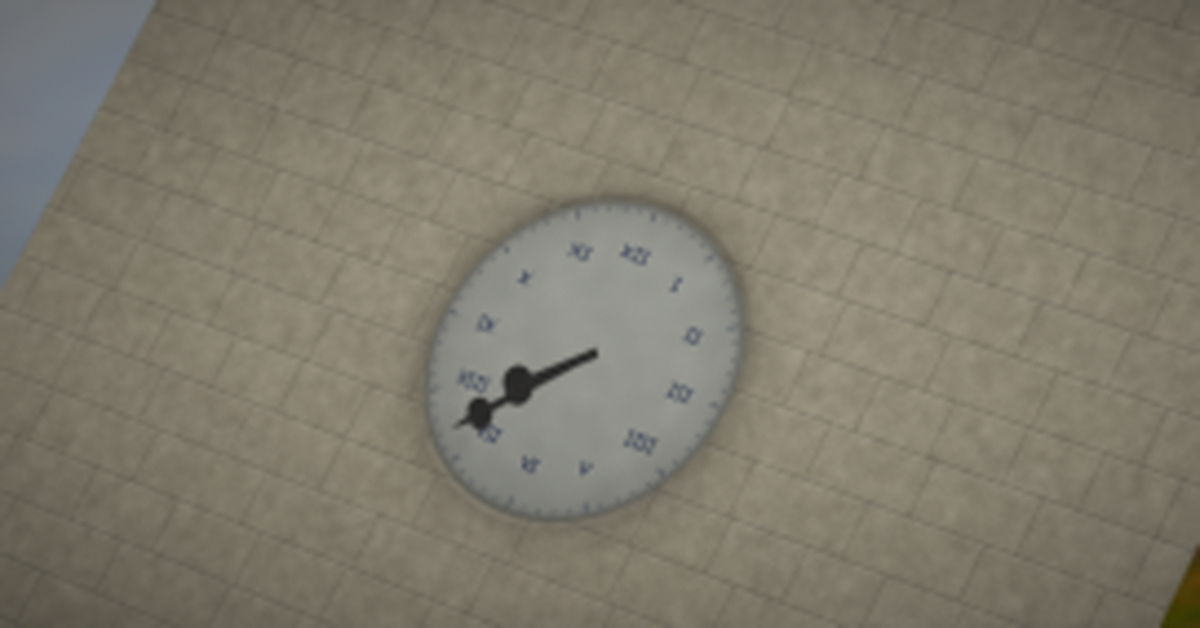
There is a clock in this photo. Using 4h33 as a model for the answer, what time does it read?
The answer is 7h37
